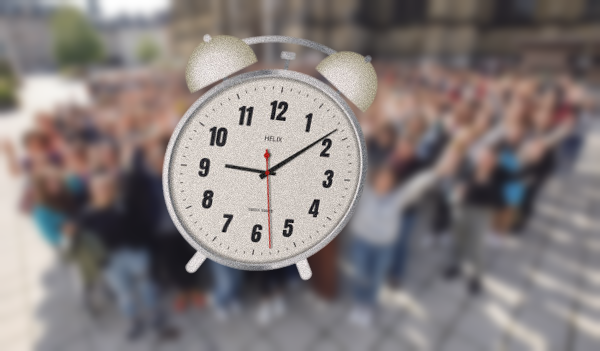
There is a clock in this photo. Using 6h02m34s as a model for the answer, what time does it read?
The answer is 9h08m28s
